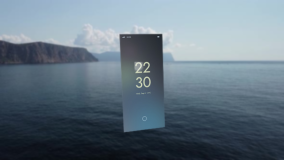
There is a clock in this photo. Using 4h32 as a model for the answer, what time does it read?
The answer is 22h30
